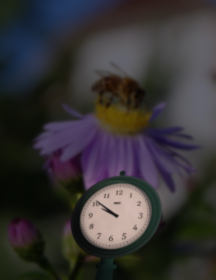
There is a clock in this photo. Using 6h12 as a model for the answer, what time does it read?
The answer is 9h51
